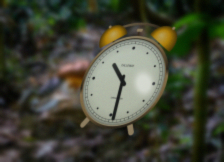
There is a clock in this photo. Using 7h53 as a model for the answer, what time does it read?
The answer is 10h29
